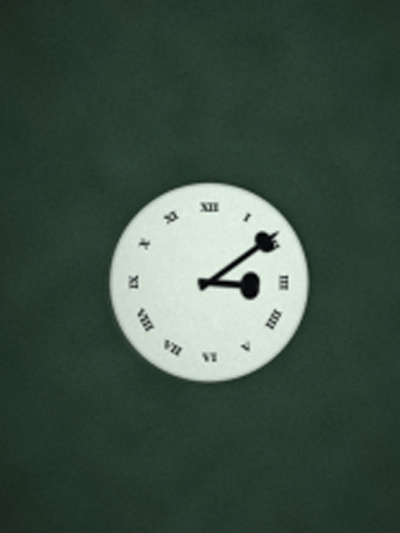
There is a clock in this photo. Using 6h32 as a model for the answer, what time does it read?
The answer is 3h09
